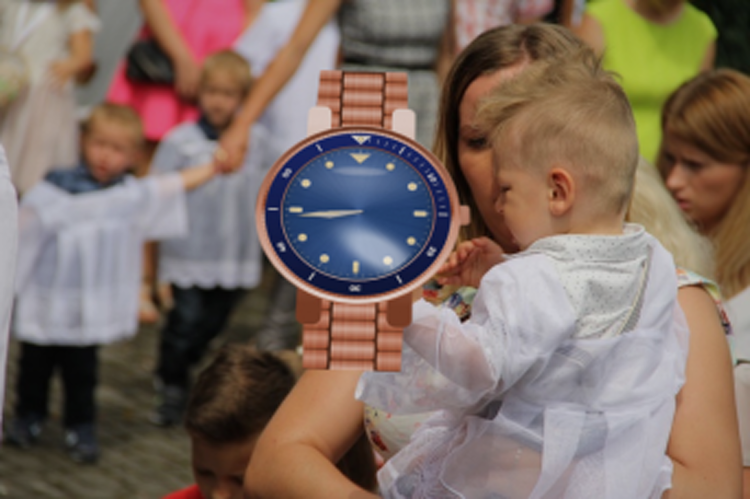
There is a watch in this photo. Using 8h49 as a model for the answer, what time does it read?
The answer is 8h44
